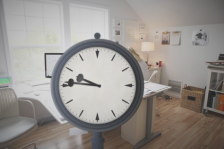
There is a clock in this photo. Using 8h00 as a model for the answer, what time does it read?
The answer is 9h46
